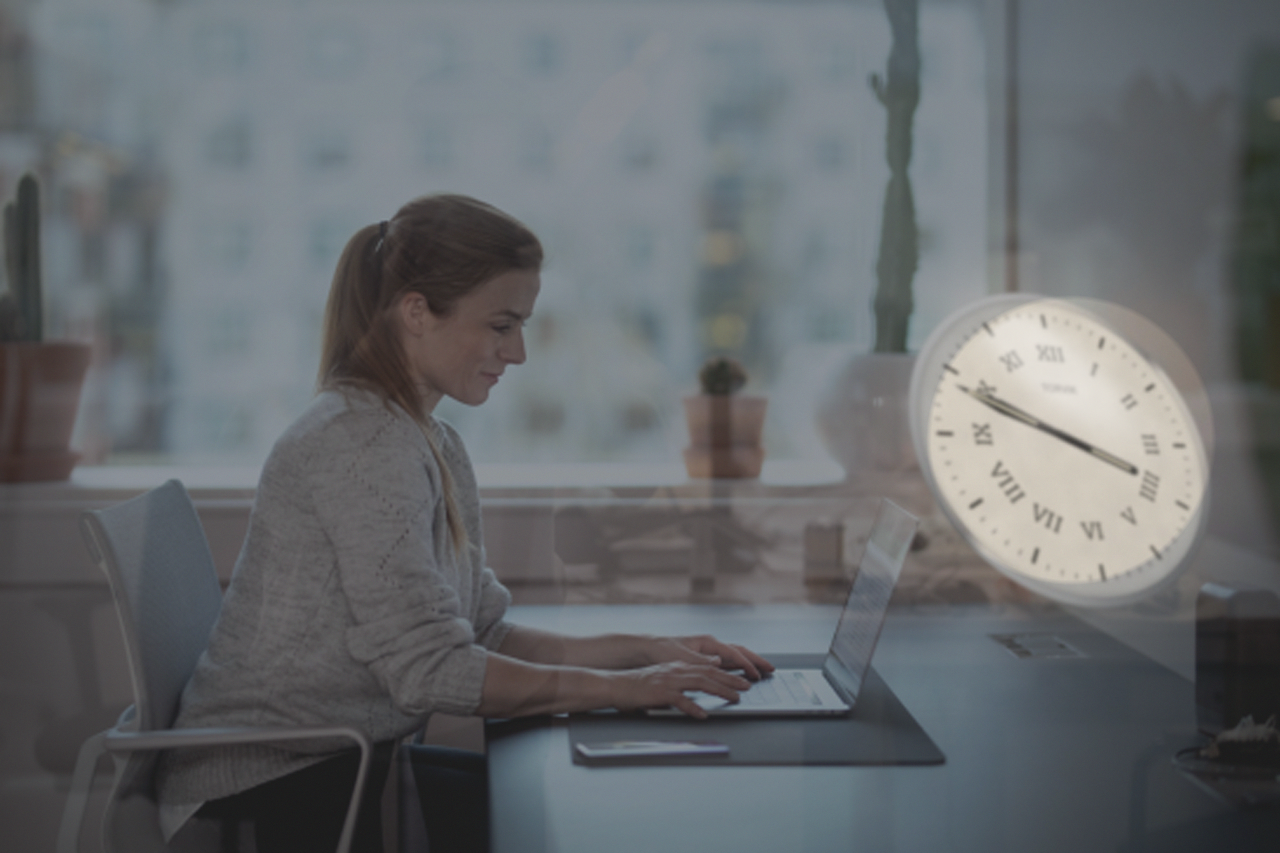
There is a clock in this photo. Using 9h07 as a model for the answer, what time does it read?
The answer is 3h49
